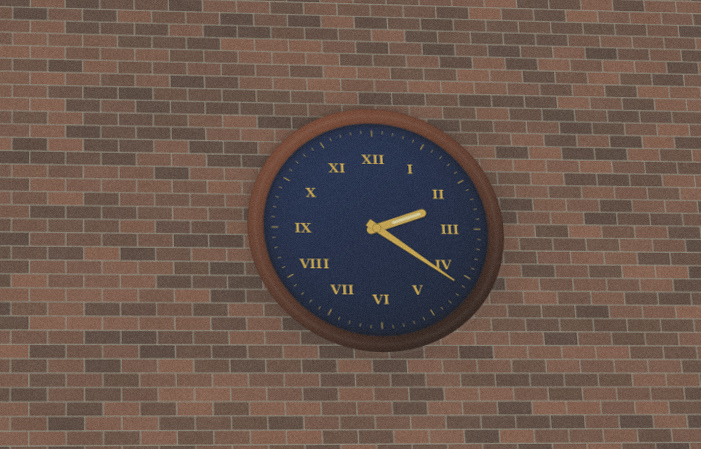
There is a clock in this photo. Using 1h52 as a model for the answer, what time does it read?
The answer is 2h21
